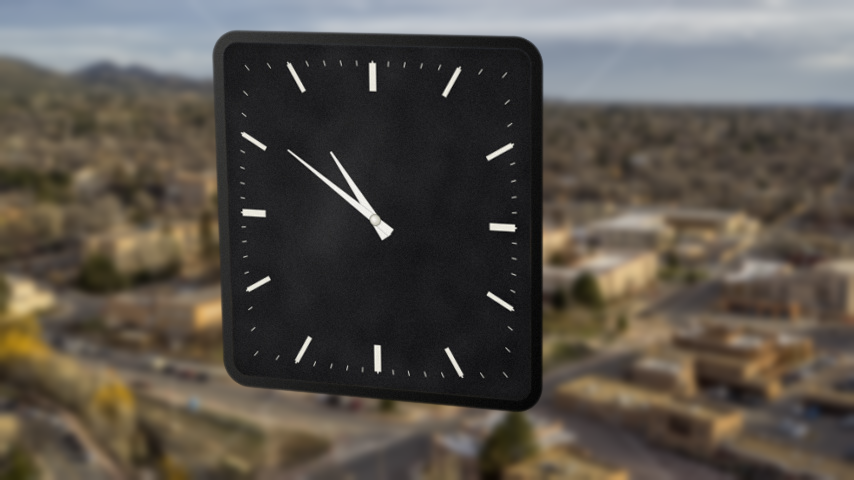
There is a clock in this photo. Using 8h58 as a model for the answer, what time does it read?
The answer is 10h51
